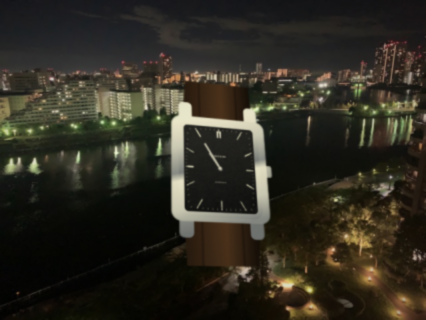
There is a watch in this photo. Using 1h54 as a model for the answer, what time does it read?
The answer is 10h55
